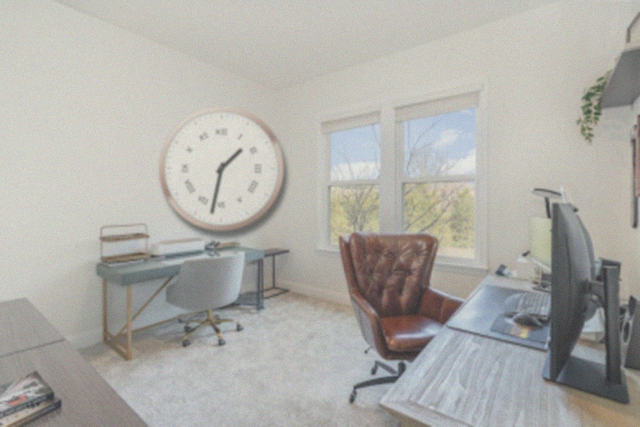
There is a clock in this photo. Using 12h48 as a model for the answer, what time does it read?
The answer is 1h32
